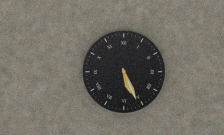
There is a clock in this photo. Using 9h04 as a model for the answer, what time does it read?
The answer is 5h26
